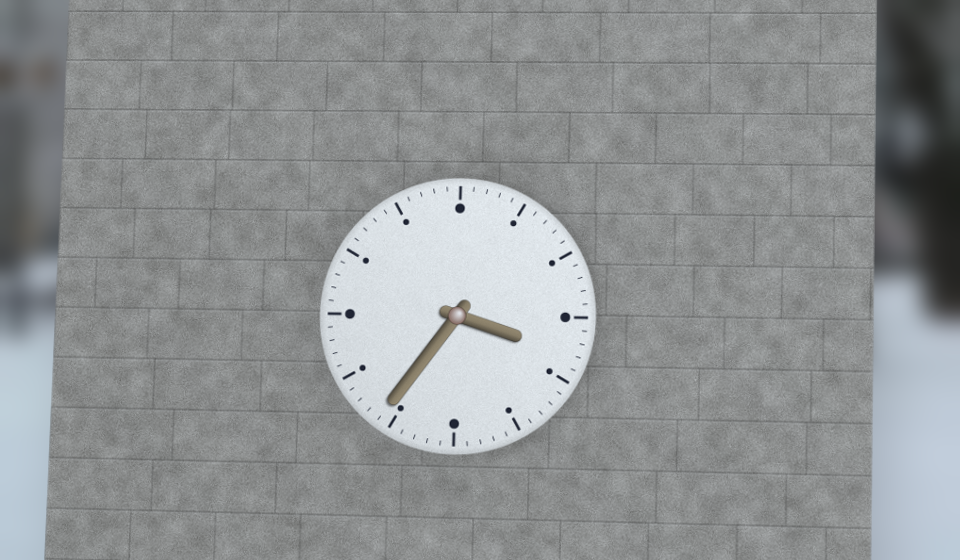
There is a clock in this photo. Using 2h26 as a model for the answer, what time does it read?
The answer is 3h36
